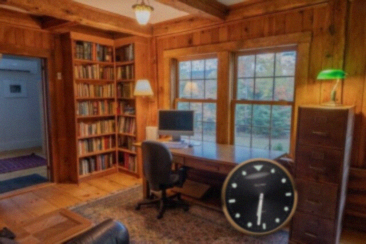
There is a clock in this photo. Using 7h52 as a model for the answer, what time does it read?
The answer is 6h32
